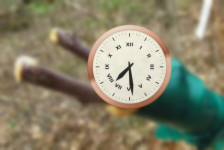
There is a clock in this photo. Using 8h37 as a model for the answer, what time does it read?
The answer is 7h29
